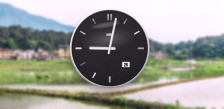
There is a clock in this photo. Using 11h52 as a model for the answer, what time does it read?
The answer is 9h02
